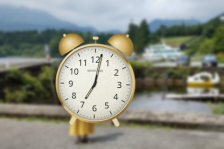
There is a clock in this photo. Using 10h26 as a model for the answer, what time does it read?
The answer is 7h02
